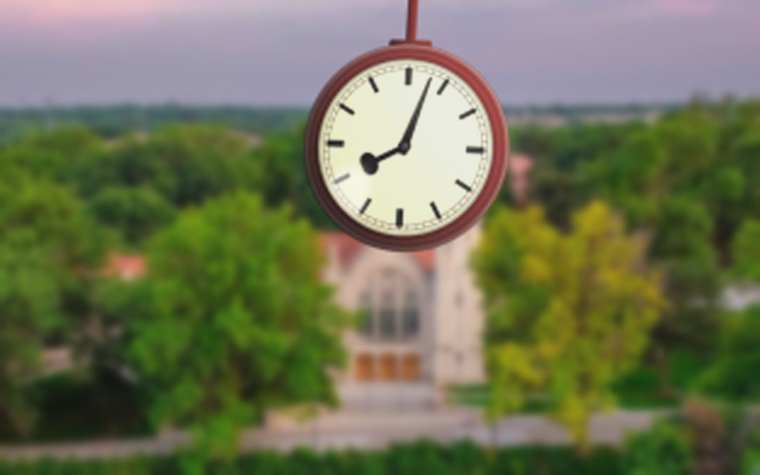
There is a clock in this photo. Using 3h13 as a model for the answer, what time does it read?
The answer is 8h03
